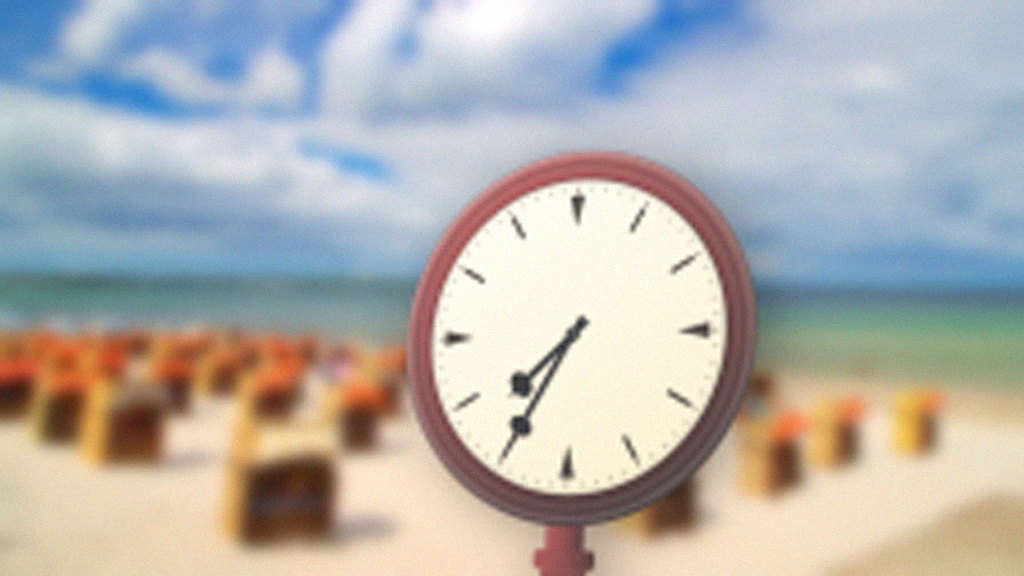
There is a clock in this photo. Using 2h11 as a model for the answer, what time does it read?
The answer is 7h35
